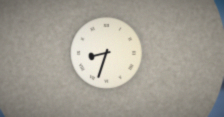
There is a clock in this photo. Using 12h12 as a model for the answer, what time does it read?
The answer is 8h33
